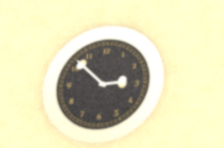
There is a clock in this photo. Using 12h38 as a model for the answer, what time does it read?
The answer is 2h52
